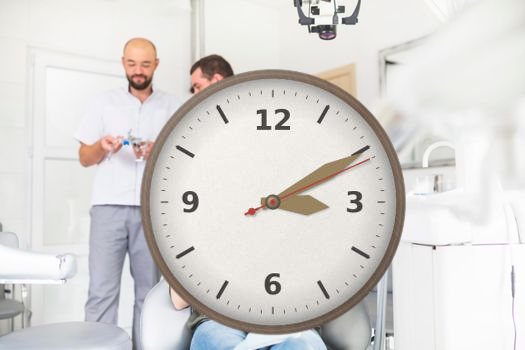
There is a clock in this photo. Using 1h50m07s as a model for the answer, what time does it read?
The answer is 3h10m11s
